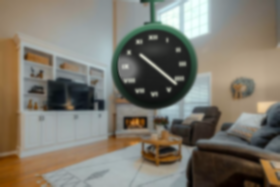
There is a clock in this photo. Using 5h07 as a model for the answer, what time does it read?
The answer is 10h22
